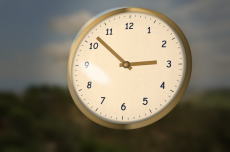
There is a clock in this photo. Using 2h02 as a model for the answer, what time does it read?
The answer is 2h52
